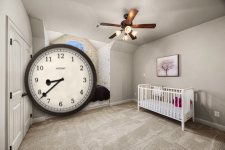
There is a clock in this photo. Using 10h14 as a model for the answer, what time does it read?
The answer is 8h38
